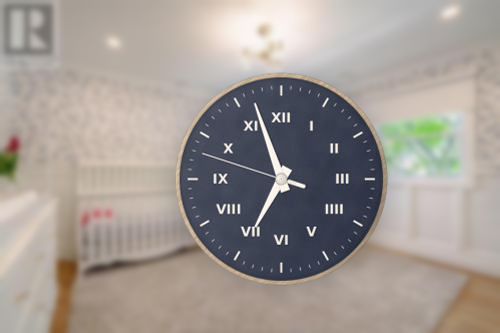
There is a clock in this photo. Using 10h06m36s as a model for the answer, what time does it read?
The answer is 6h56m48s
